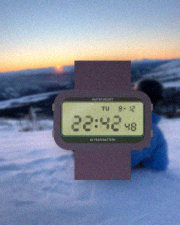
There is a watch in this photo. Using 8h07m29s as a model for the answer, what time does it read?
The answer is 22h42m48s
